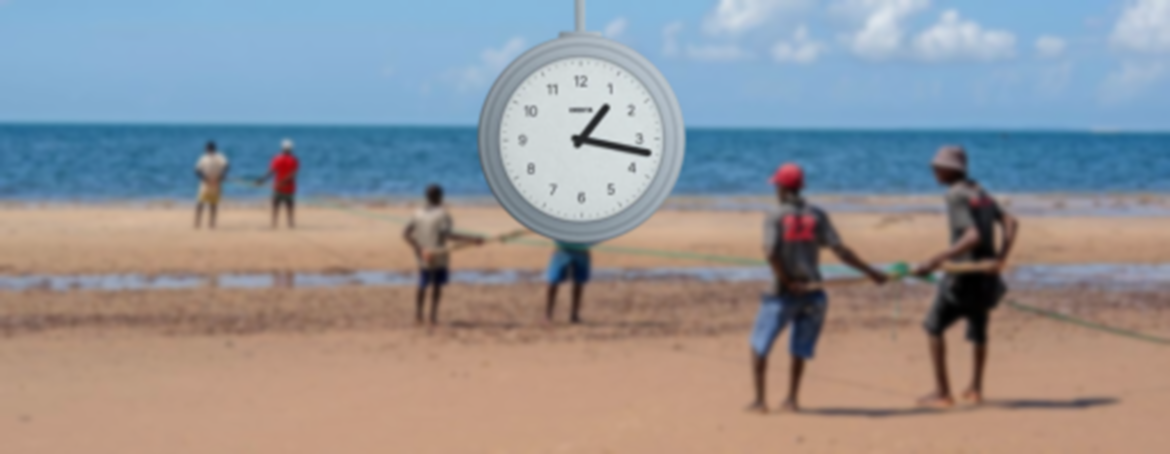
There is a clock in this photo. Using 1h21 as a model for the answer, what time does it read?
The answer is 1h17
